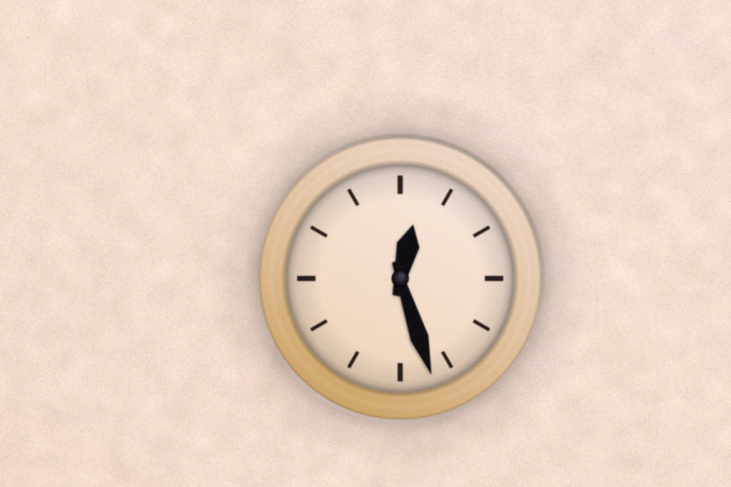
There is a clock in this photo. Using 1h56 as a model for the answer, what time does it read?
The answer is 12h27
